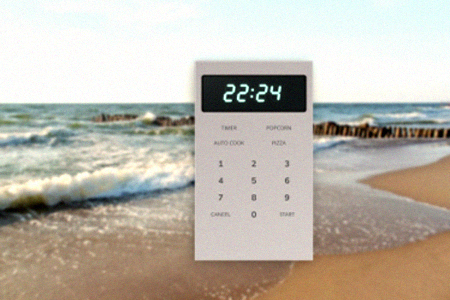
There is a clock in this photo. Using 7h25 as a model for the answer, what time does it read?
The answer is 22h24
